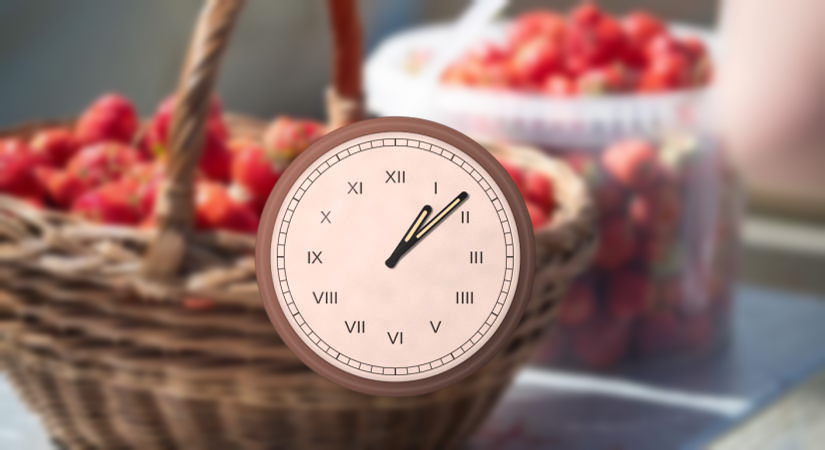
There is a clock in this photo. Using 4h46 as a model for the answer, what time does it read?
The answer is 1h08
